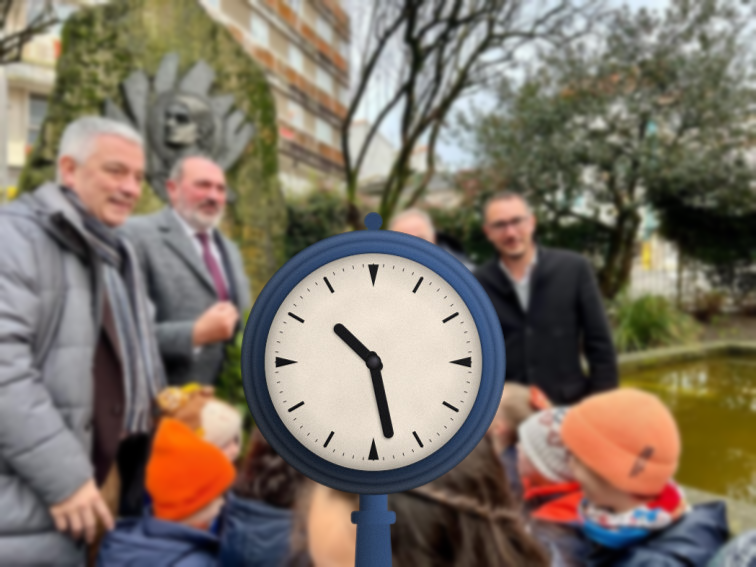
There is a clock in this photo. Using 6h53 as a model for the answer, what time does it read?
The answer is 10h28
